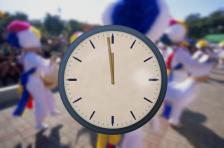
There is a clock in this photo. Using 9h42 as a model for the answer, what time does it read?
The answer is 11h59
